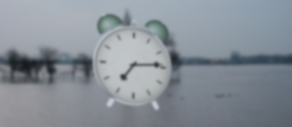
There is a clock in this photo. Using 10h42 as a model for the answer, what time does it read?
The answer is 7h14
